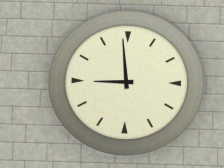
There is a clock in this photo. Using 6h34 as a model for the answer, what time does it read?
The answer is 8h59
